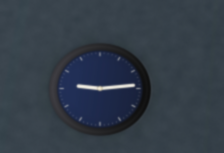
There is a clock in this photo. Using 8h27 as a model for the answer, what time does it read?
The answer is 9h14
